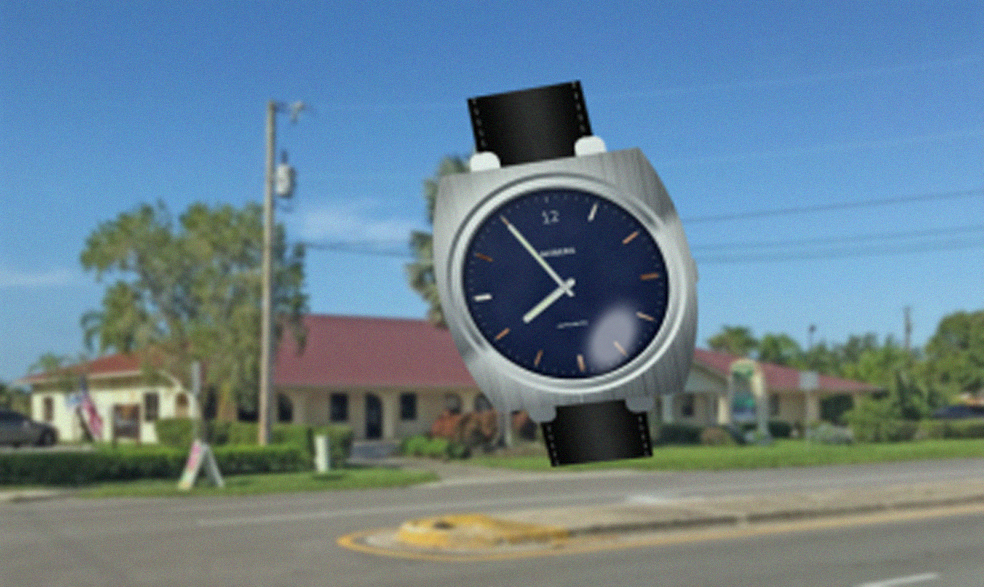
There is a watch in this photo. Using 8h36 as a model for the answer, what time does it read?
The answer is 7h55
